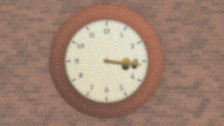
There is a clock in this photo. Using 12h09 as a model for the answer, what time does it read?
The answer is 3h16
